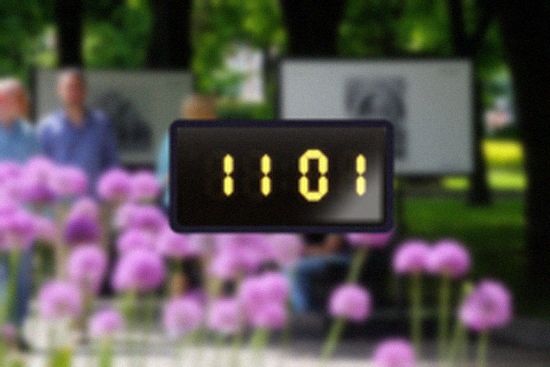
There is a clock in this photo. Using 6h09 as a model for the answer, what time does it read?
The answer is 11h01
